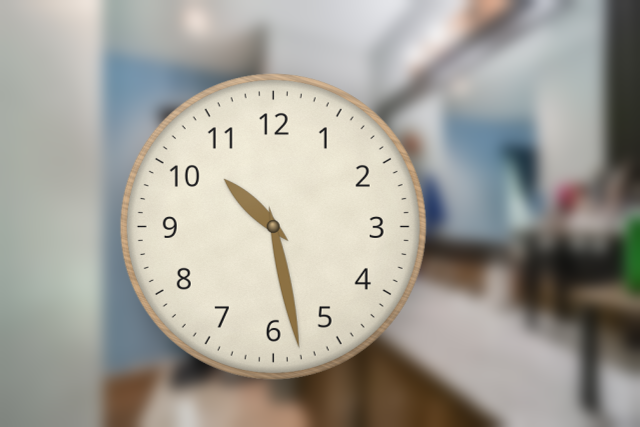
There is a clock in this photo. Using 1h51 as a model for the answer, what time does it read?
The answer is 10h28
